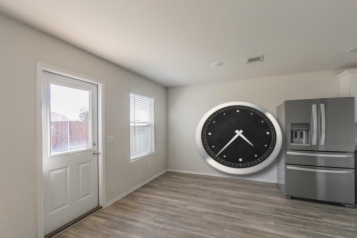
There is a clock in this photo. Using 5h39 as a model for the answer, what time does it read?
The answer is 4h37
